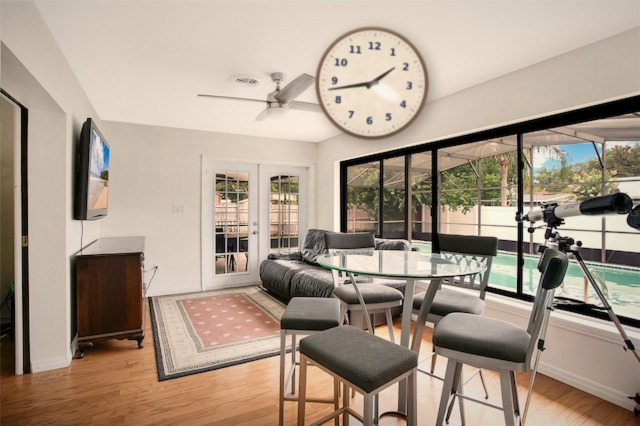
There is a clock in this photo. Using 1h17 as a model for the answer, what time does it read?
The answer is 1h43
